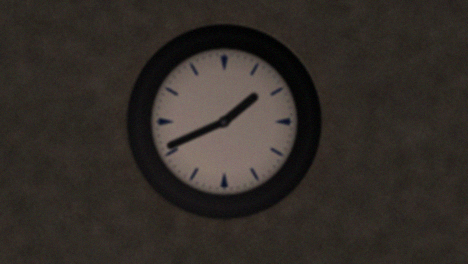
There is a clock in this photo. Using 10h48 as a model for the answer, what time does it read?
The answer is 1h41
